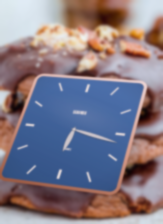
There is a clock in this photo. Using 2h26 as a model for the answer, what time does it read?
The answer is 6h17
